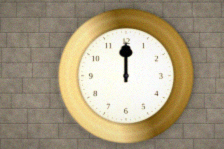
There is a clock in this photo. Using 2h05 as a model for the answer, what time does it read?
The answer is 12h00
